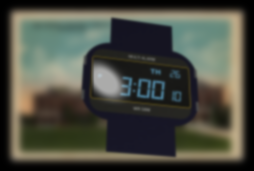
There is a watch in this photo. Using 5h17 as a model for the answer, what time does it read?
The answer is 3h00
